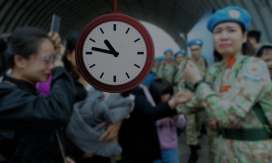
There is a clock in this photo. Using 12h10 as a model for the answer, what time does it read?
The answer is 10h47
